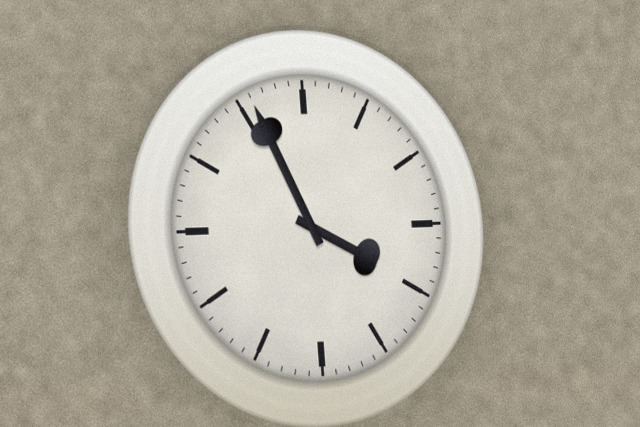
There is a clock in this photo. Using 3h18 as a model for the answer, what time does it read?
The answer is 3h56
